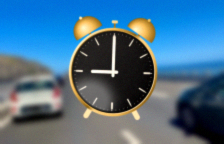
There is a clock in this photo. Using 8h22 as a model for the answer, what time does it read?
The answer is 9h00
